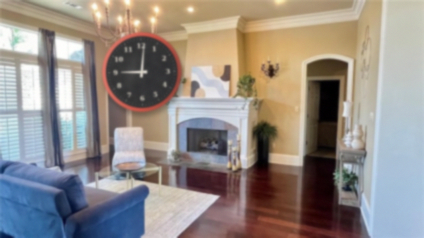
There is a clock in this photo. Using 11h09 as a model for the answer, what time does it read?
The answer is 9h01
